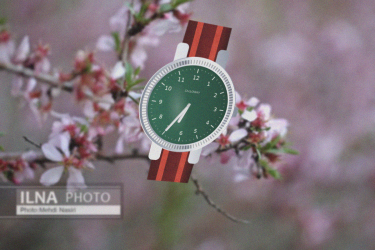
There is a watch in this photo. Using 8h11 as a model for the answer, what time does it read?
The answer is 6h35
